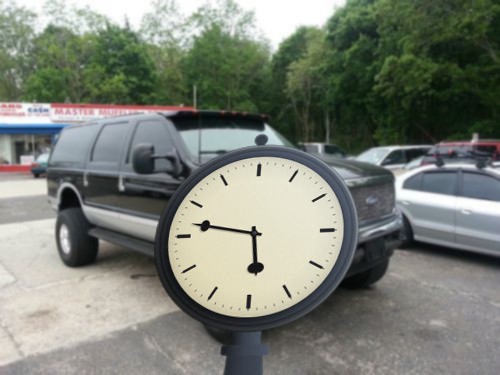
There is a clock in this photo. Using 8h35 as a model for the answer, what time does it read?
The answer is 5h47
